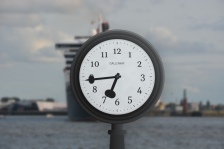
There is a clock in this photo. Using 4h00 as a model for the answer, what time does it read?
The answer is 6h44
